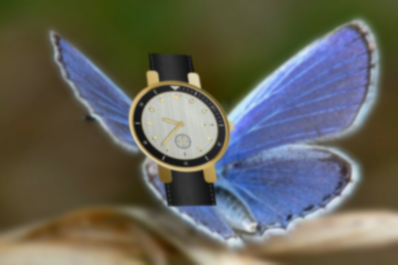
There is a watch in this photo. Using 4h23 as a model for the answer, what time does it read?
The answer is 9h37
